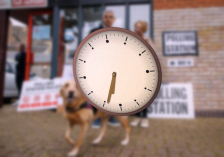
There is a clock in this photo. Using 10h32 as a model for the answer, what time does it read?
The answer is 6h34
